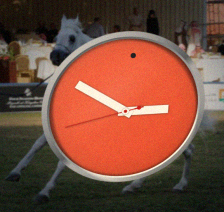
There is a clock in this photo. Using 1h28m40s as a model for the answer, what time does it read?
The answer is 2h49m42s
